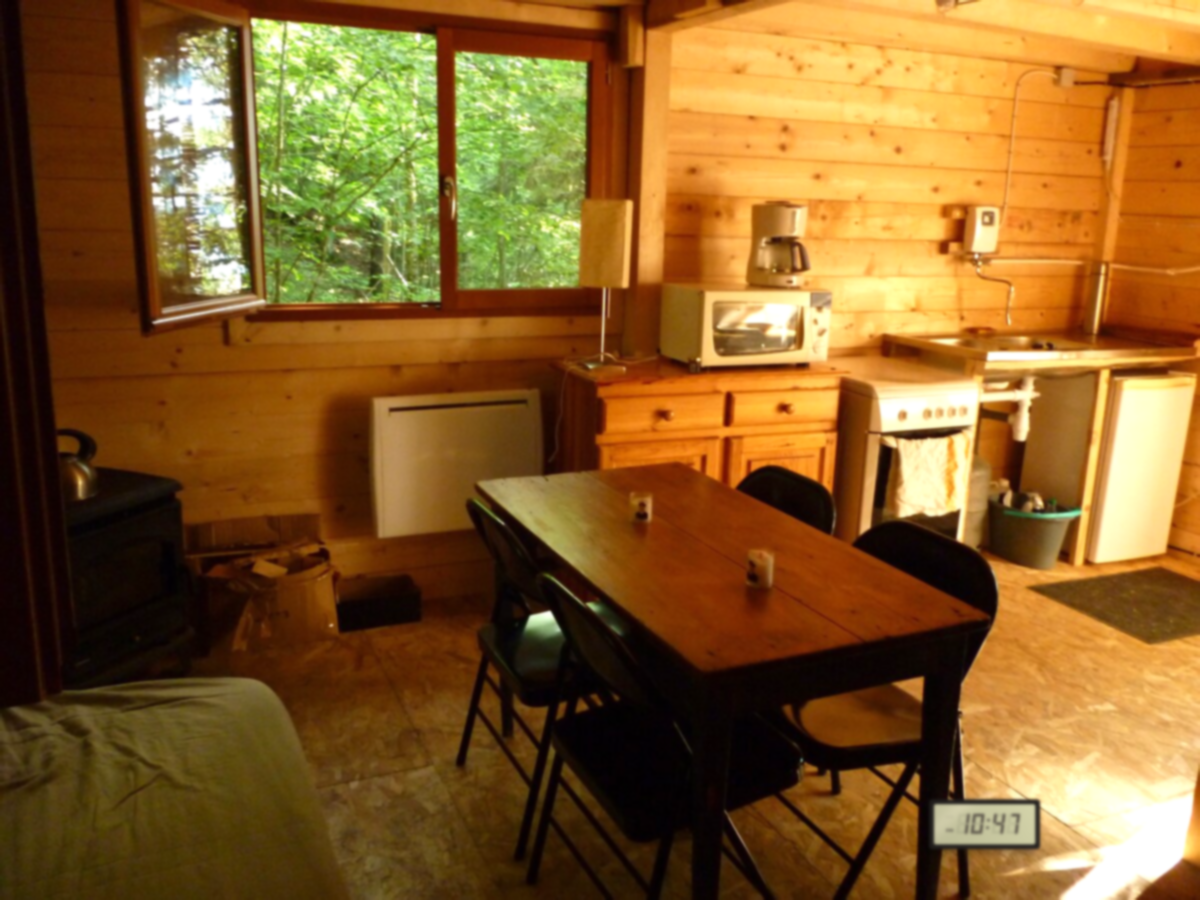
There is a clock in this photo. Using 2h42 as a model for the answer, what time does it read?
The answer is 10h47
